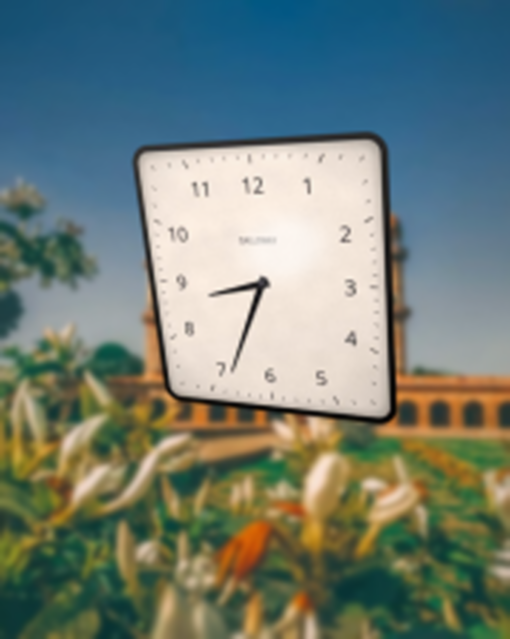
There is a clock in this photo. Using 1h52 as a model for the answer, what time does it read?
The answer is 8h34
